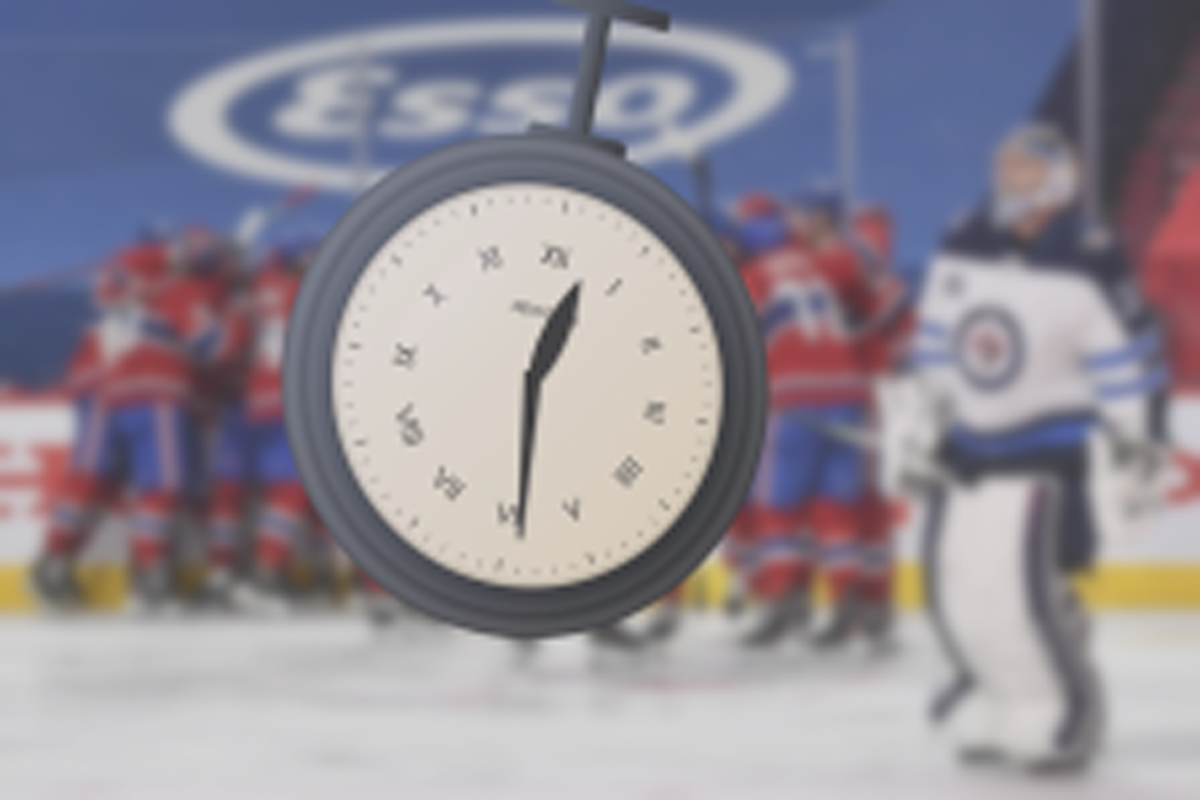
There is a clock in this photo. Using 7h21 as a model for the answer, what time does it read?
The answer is 12h29
